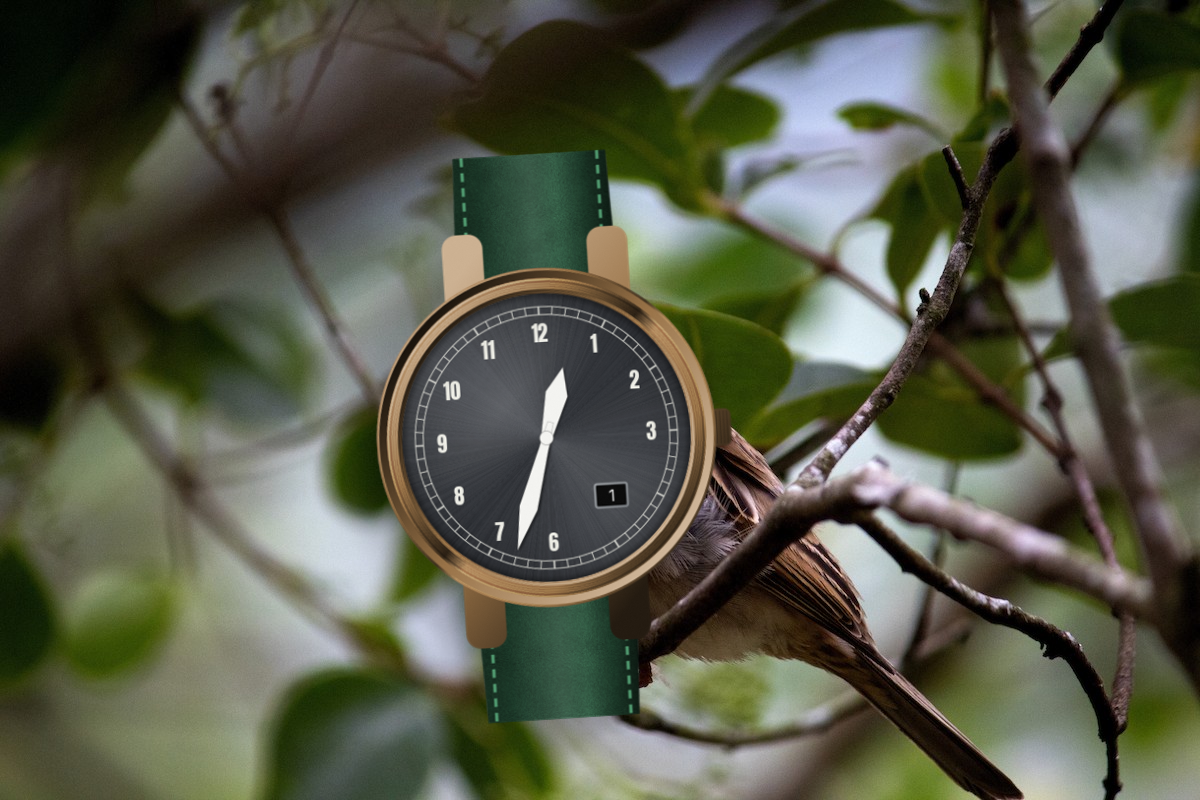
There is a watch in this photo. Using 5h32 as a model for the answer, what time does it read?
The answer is 12h33
